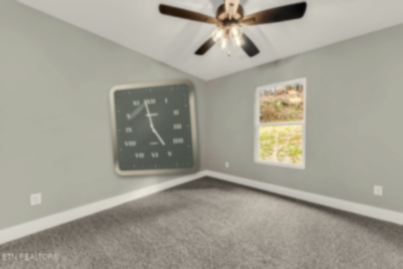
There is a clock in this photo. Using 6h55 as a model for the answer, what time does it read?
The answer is 4h58
